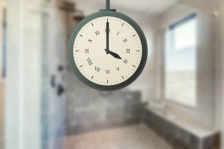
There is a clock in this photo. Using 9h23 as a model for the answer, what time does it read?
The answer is 4h00
